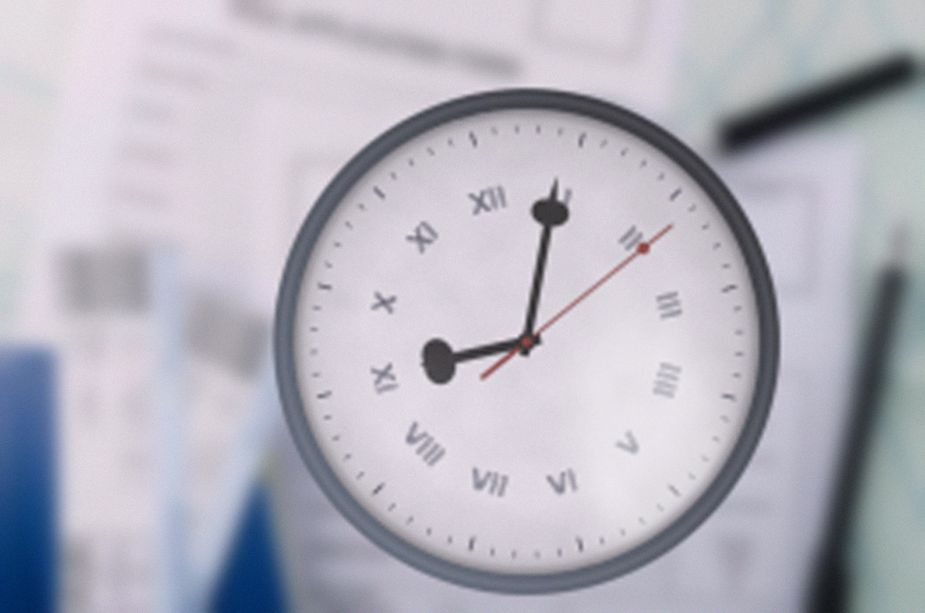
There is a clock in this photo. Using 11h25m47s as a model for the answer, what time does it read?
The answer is 9h04m11s
